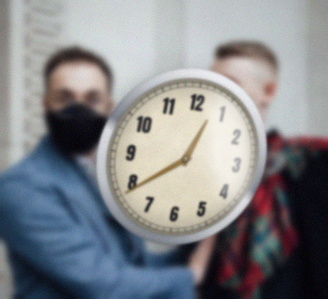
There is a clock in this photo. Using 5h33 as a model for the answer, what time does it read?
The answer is 12h39
